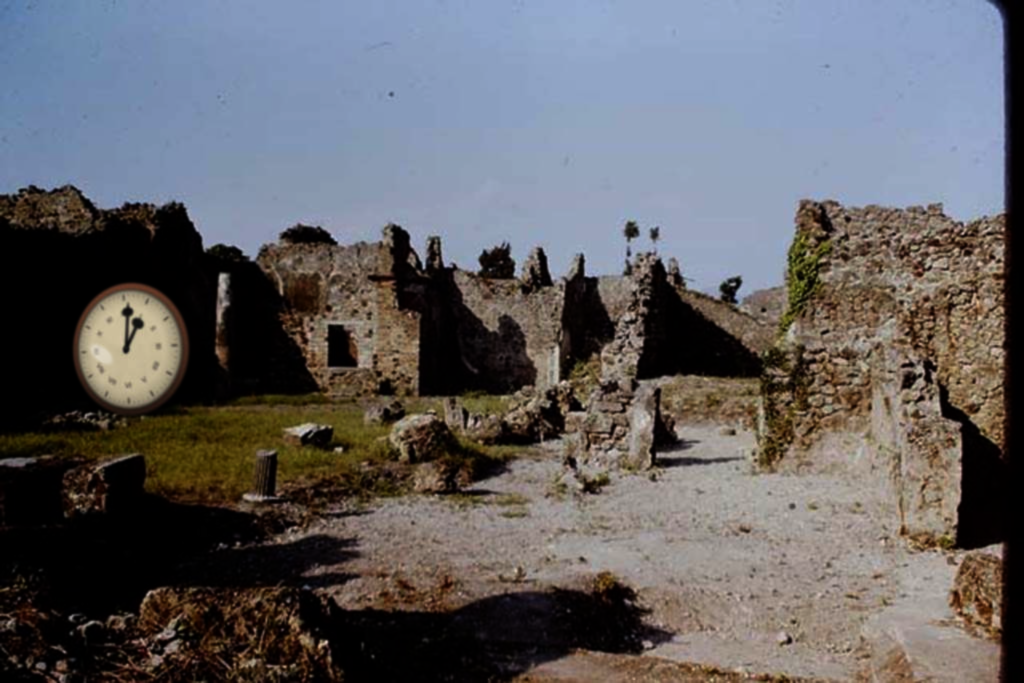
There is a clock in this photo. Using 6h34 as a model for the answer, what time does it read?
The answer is 1h01
